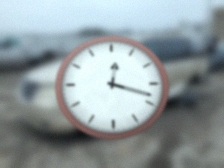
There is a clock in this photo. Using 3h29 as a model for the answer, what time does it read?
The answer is 12h18
